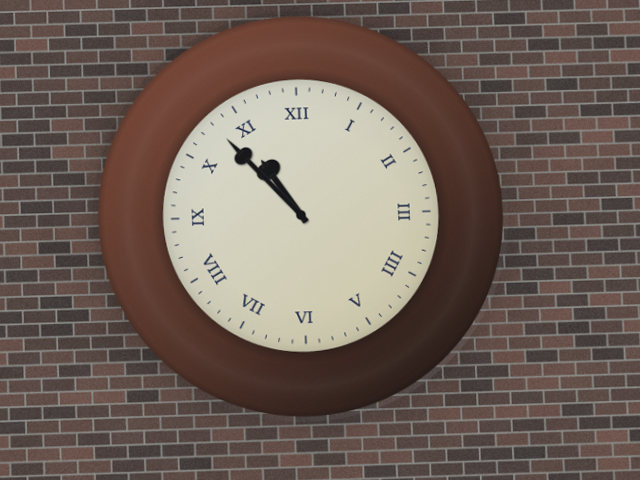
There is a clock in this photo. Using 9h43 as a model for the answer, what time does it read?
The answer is 10h53
